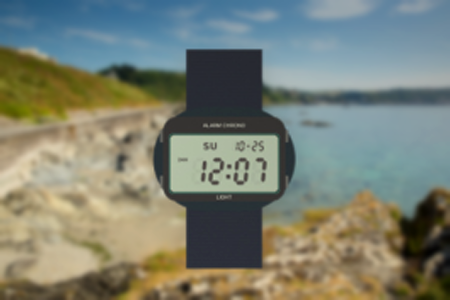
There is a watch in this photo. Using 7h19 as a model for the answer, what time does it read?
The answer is 12h07
